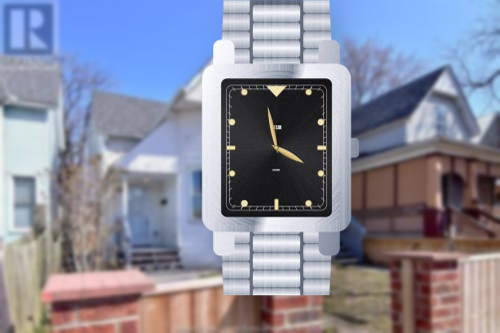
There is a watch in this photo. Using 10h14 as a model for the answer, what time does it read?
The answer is 3h58
